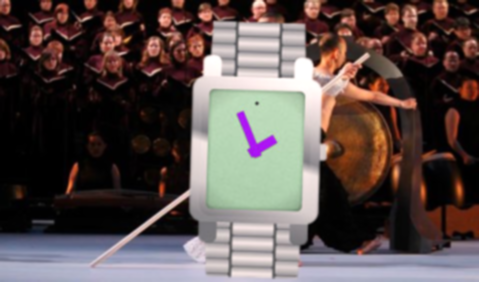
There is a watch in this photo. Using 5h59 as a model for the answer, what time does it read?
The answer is 1h56
